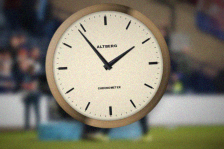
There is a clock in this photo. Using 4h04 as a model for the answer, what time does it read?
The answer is 1h54
